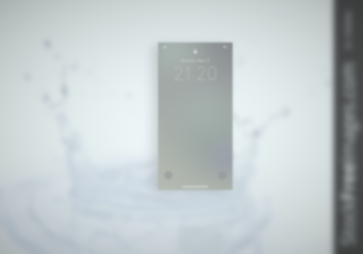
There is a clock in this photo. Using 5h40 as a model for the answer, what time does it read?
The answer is 21h20
